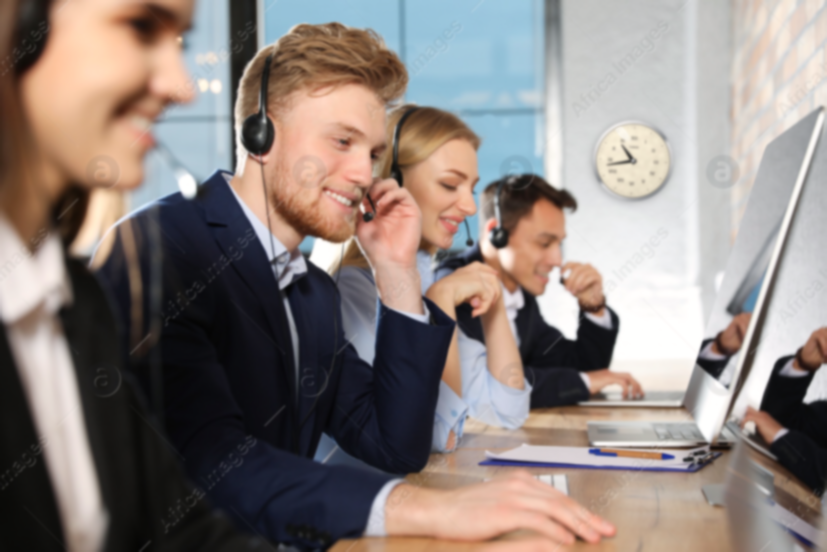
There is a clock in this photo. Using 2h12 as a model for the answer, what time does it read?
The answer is 10h43
